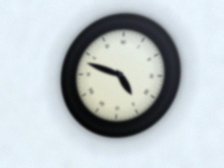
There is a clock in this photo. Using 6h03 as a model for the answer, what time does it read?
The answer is 4h48
